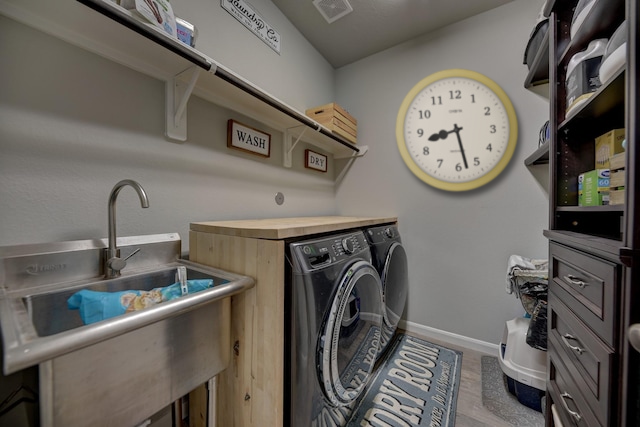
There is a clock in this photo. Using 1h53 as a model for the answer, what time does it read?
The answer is 8h28
